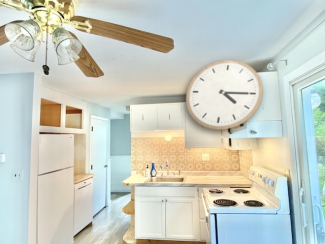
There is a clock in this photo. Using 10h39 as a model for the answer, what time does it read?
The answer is 4h15
